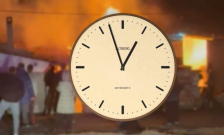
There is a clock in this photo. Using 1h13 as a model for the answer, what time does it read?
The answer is 12h57
